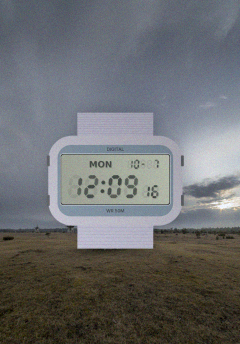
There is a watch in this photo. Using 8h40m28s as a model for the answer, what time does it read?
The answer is 12h09m16s
